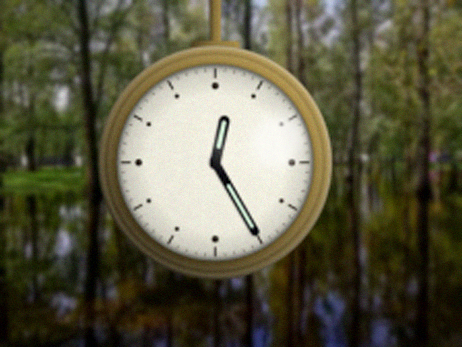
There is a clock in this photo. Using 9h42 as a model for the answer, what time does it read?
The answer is 12h25
